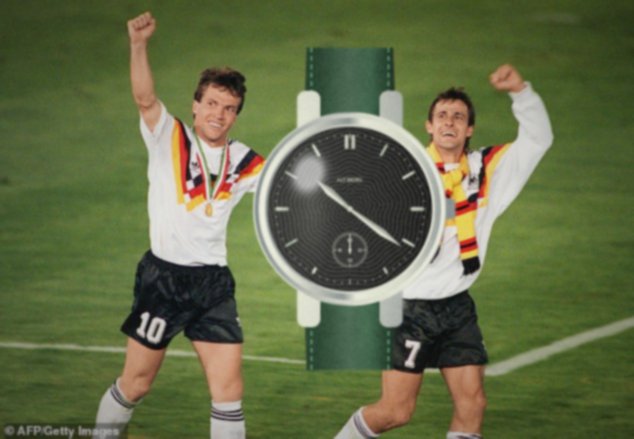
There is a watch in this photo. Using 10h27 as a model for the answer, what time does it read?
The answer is 10h21
